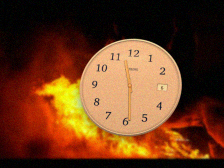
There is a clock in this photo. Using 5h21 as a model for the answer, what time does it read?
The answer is 11h29
